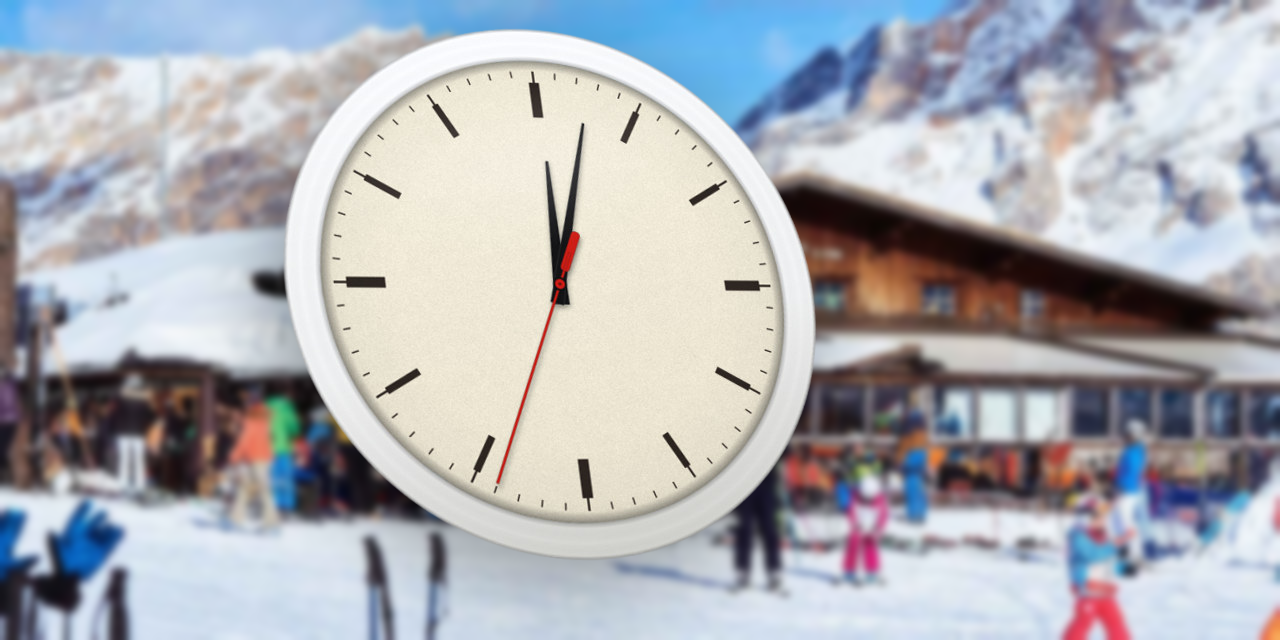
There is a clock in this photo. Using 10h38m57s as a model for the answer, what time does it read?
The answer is 12h02m34s
